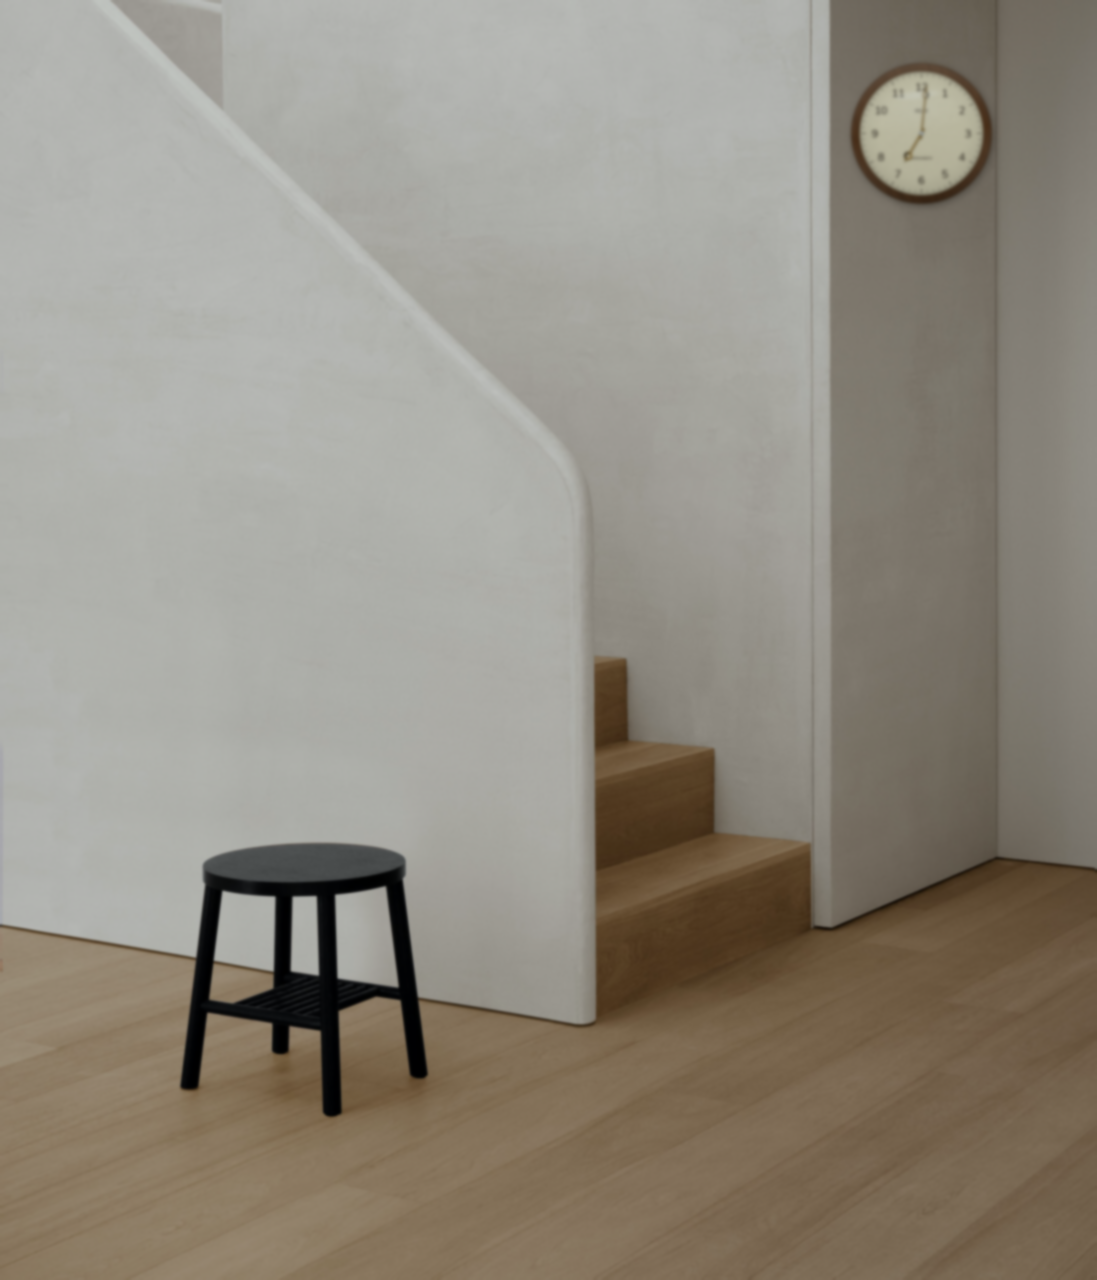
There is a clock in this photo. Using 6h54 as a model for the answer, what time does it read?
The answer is 7h01
